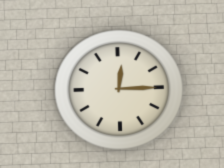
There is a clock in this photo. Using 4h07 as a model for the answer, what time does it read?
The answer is 12h15
